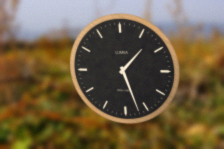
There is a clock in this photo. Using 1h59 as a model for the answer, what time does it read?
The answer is 1h27
